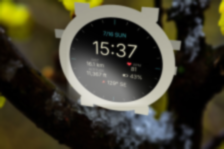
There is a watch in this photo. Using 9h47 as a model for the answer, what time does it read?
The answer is 15h37
